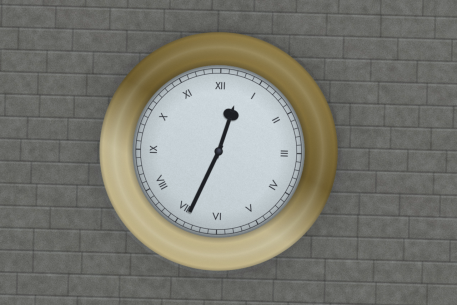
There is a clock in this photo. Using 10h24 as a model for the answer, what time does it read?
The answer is 12h34
